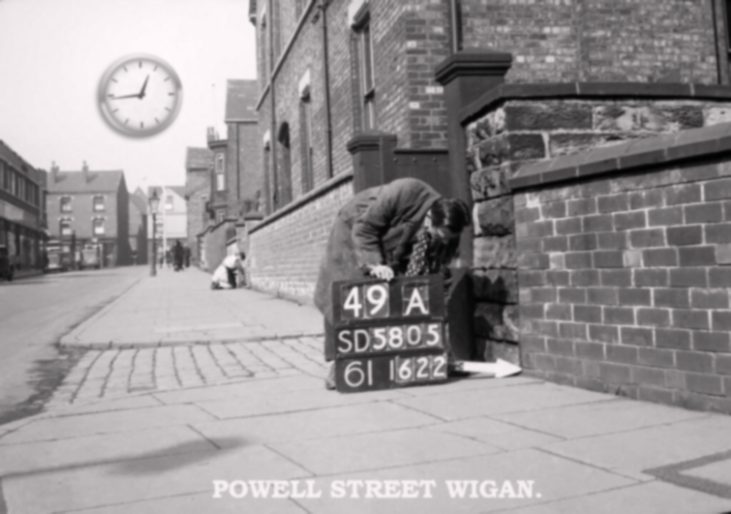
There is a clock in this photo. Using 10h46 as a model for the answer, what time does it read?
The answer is 12h44
